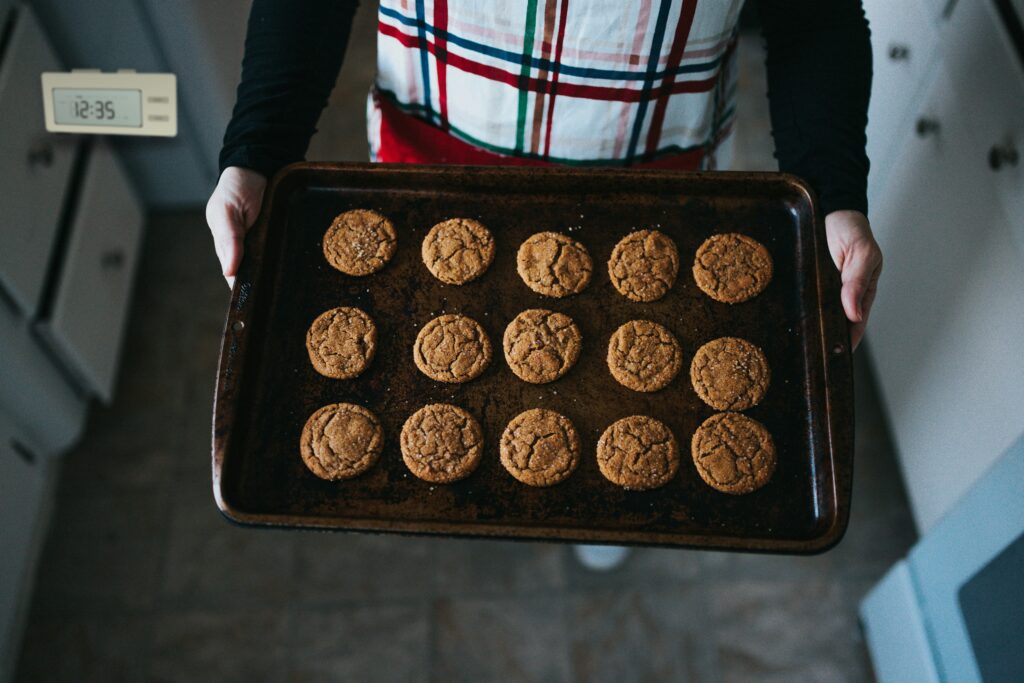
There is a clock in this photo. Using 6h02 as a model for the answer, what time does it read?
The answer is 12h35
